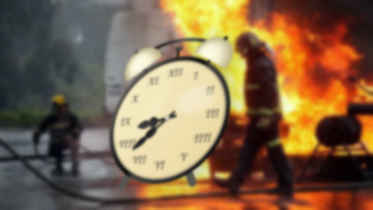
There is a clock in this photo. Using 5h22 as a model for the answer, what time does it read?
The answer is 8h38
